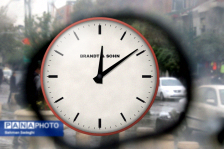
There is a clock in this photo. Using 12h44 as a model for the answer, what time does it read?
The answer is 12h09
